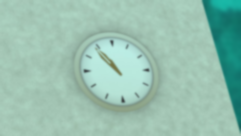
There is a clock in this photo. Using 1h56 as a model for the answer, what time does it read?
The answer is 10h54
